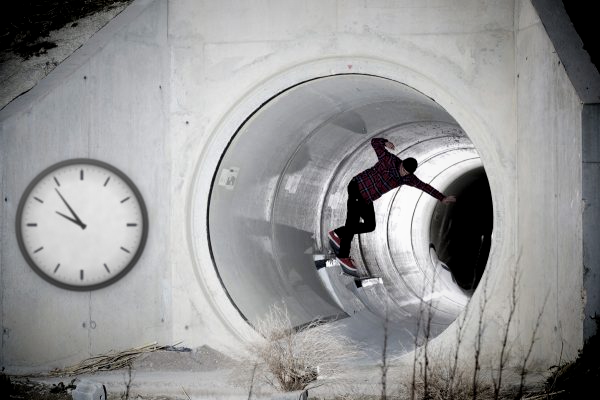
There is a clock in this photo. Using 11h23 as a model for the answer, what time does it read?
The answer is 9h54
